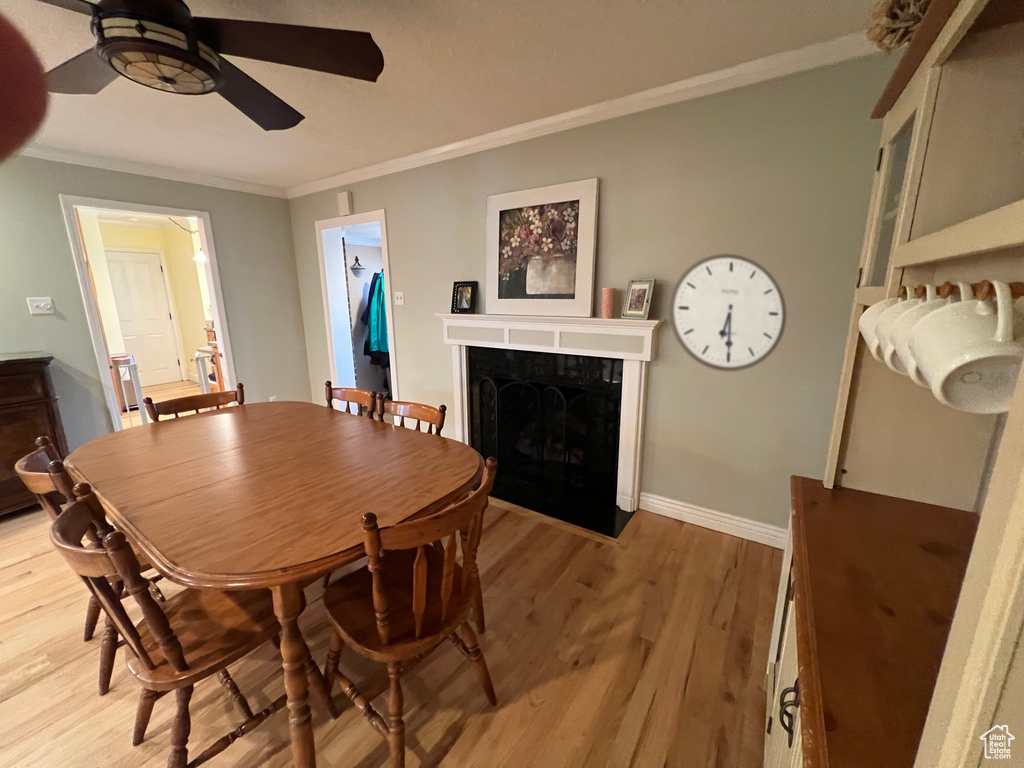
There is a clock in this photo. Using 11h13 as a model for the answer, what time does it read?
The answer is 6h30
